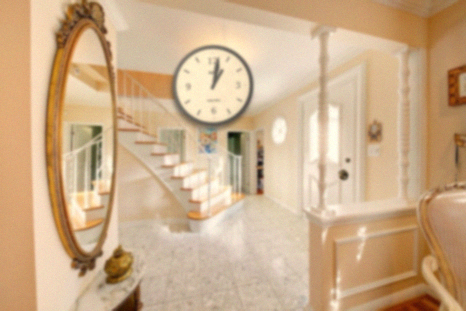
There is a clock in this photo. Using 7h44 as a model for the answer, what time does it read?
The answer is 1h02
